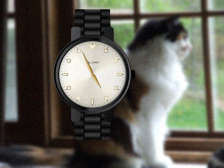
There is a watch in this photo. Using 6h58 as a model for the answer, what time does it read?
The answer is 4h56
